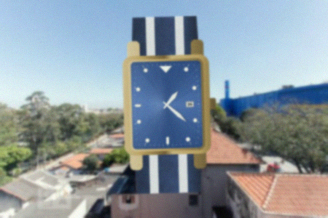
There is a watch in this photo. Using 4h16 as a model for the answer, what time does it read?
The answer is 1h22
